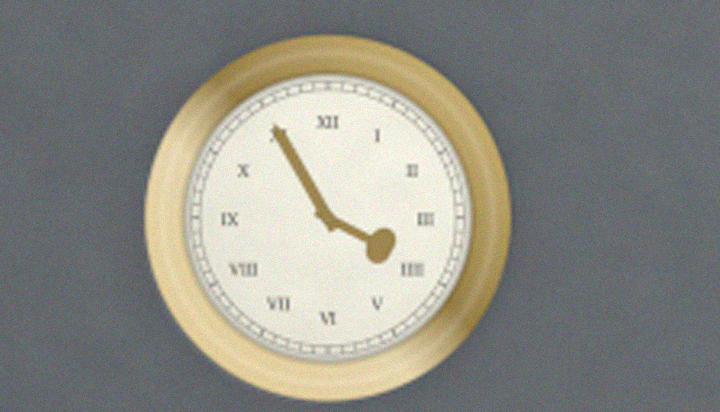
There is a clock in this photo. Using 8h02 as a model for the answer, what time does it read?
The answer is 3h55
